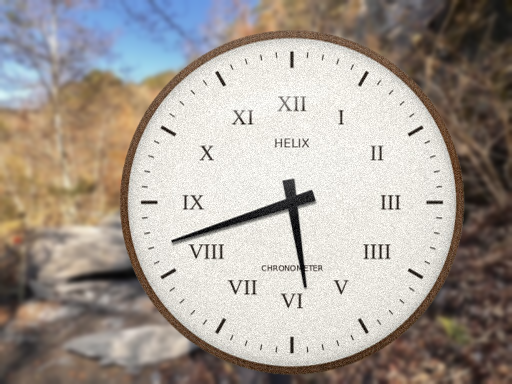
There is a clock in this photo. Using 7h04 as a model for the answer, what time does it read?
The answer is 5h42
